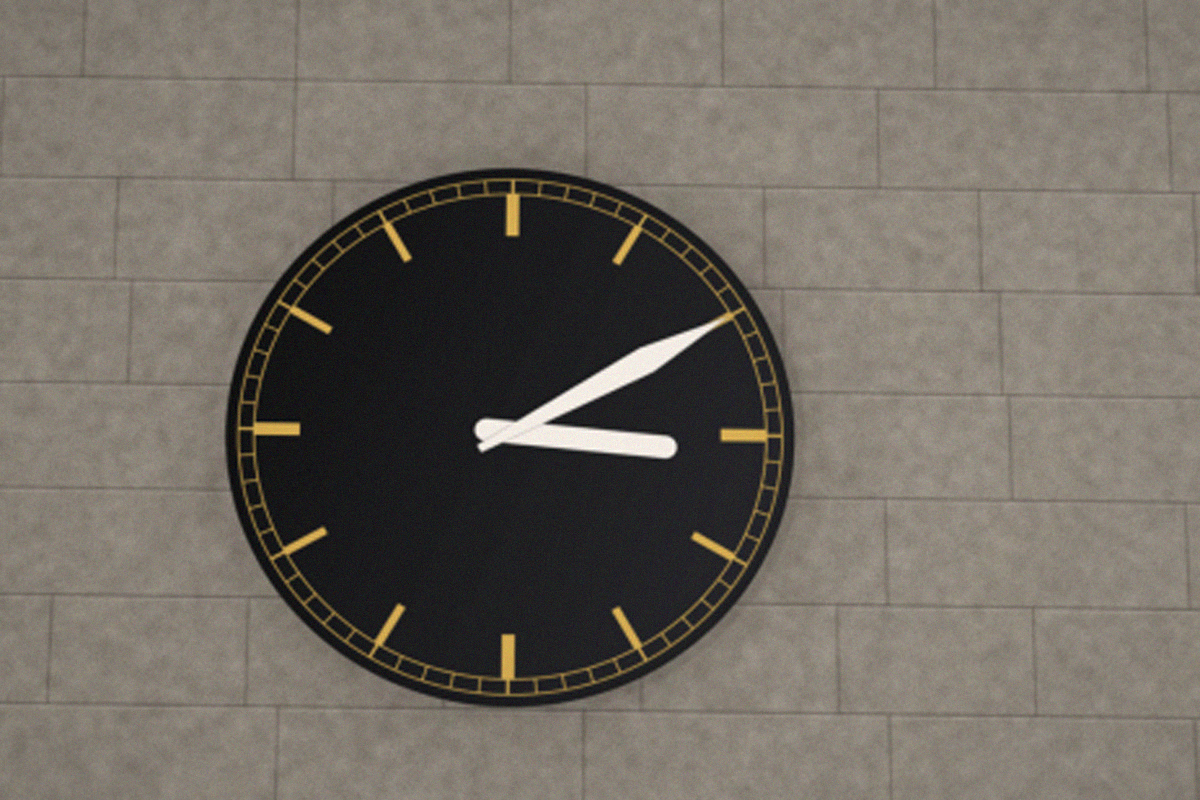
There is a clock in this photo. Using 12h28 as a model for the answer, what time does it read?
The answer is 3h10
